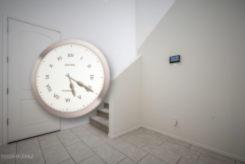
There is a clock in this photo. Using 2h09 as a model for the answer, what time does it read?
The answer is 5h20
